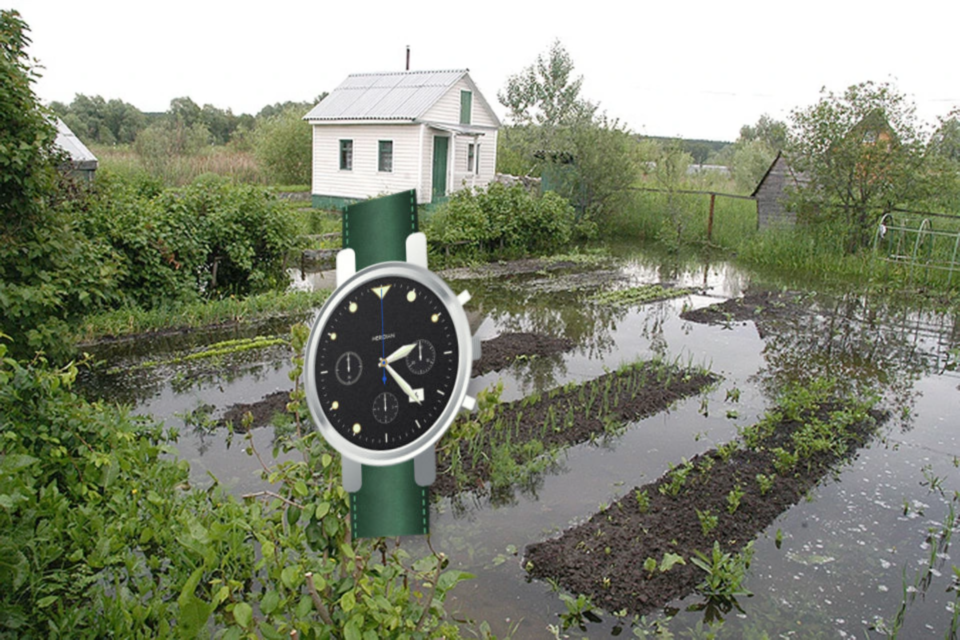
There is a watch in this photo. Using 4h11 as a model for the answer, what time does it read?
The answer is 2h23
